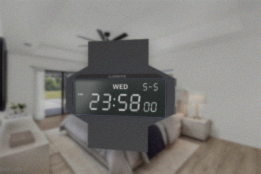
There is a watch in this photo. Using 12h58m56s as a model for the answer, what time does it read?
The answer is 23h58m00s
